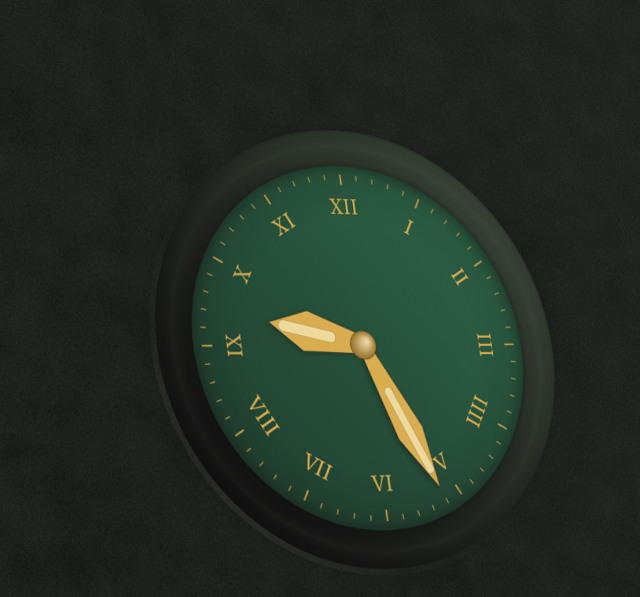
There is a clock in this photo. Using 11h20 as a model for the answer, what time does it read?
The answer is 9h26
